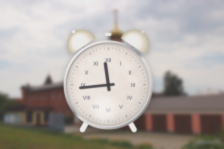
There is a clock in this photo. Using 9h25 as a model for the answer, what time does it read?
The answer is 11h44
